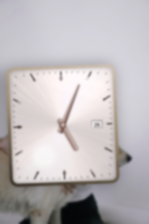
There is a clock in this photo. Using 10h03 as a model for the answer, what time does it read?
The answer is 5h04
